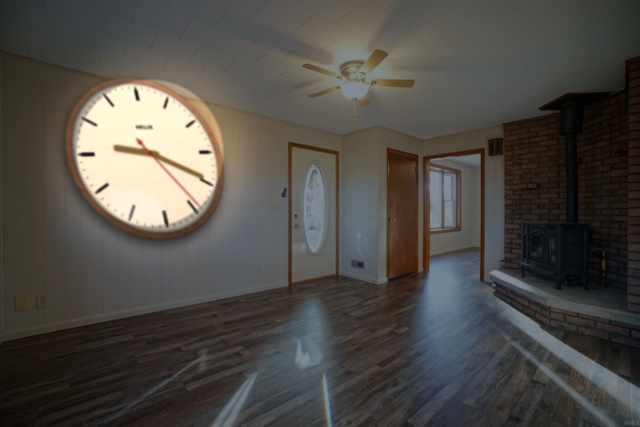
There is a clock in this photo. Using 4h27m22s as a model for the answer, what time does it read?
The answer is 9h19m24s
